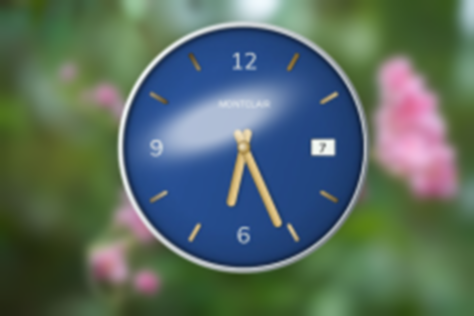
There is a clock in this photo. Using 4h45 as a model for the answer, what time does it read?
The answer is 6h26
